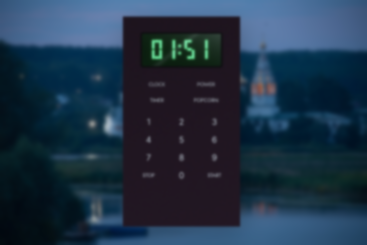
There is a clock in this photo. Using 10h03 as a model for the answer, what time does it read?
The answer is 1h51
